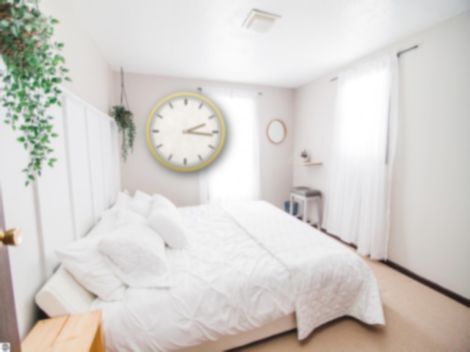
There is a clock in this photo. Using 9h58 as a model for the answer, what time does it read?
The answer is 2h16
